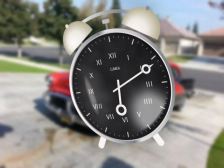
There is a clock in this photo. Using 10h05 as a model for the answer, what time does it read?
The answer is 6h11
